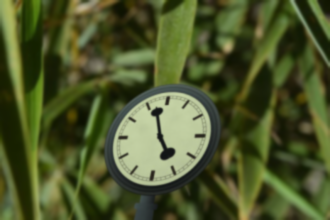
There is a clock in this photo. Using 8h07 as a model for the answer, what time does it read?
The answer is 4h57
